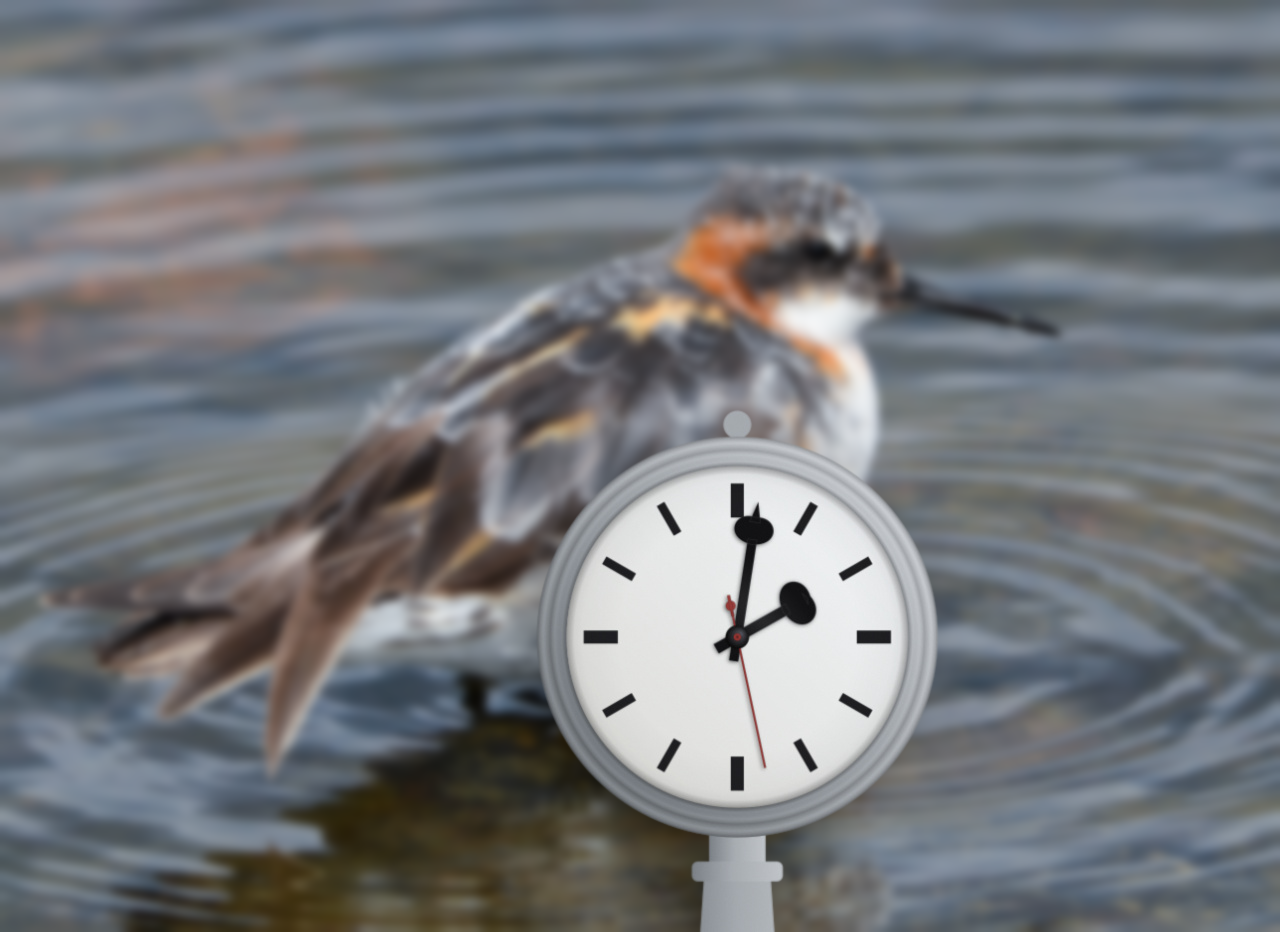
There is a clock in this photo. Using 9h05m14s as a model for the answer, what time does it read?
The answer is 2h01m28s
